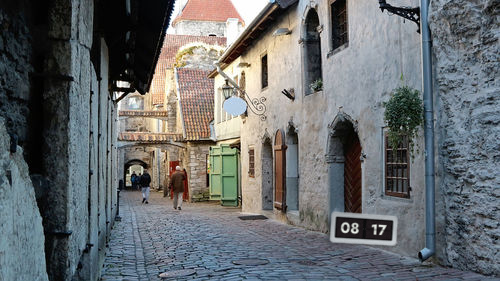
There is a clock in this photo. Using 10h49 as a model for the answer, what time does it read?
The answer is 8h17
